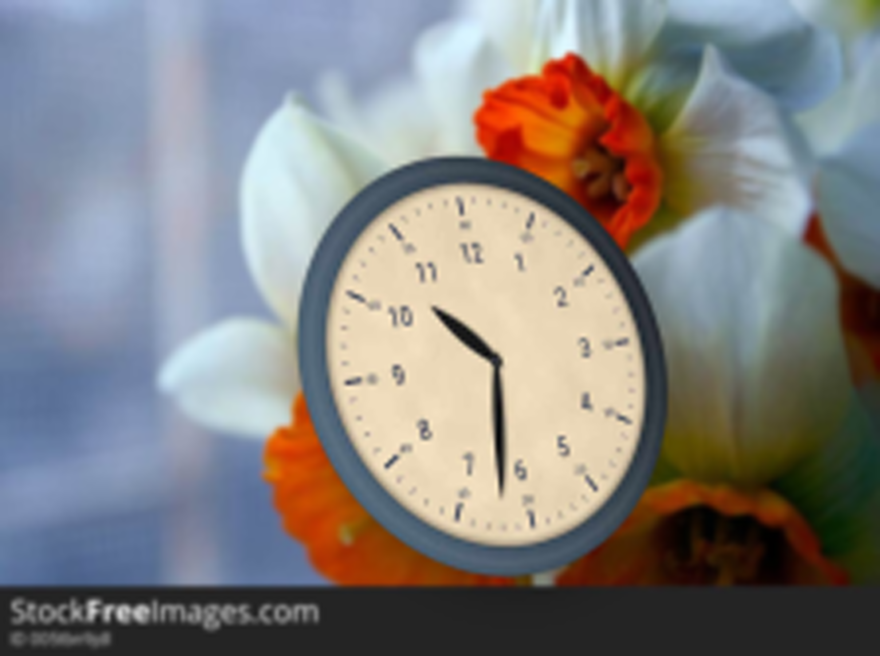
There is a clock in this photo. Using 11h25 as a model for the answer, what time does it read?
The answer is 10h32
